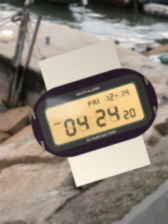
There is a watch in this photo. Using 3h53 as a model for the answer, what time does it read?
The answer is 4h24
